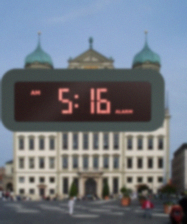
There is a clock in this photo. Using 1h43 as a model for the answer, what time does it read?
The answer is 5h16
